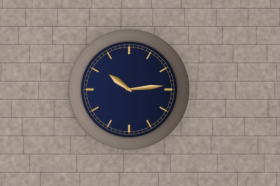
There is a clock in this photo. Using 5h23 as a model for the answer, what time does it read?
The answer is 10h14
